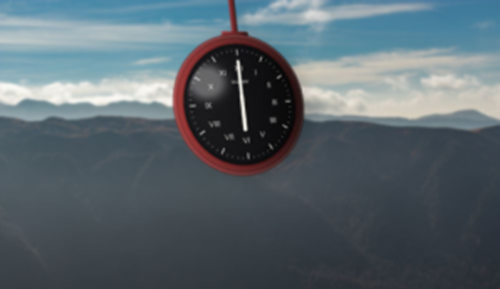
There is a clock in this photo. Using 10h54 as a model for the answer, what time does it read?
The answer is 6h00
